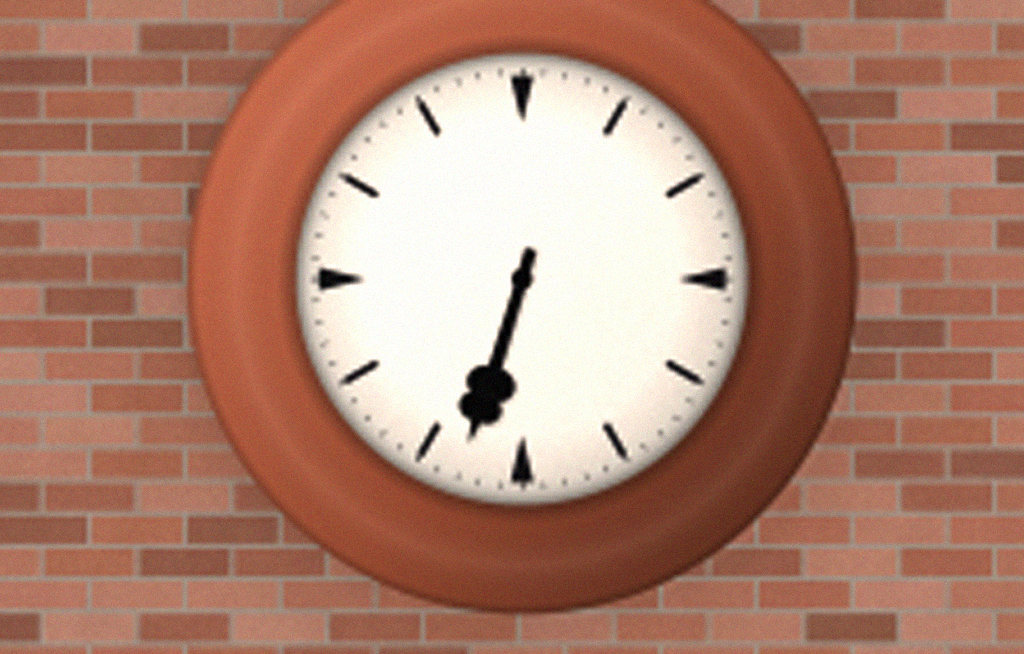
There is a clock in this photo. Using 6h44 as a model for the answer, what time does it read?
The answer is 6h33
